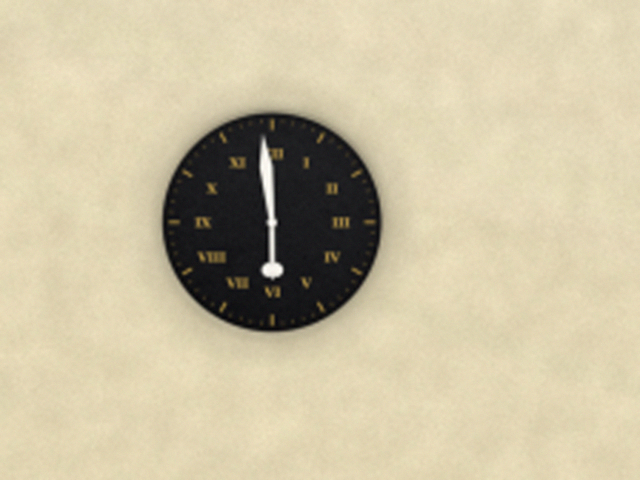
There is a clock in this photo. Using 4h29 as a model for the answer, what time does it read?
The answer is 5h59
